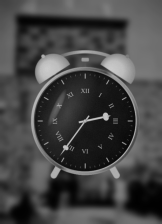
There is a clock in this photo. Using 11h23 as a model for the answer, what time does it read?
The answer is 2h36
